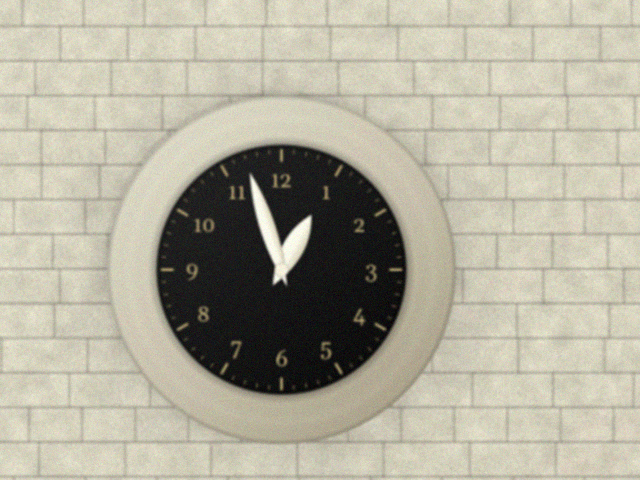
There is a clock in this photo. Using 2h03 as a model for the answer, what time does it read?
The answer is 12h57
